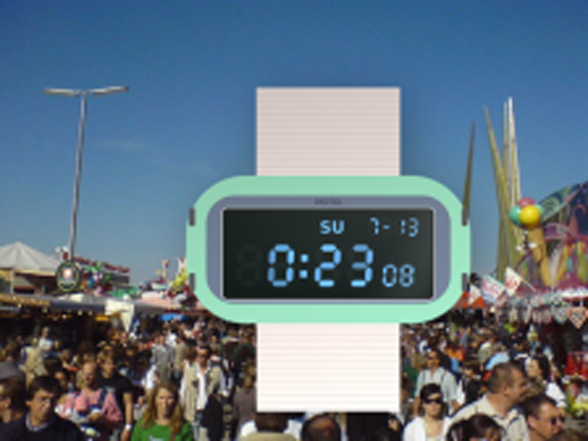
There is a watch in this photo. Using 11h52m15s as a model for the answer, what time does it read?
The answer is 0h23m08s
